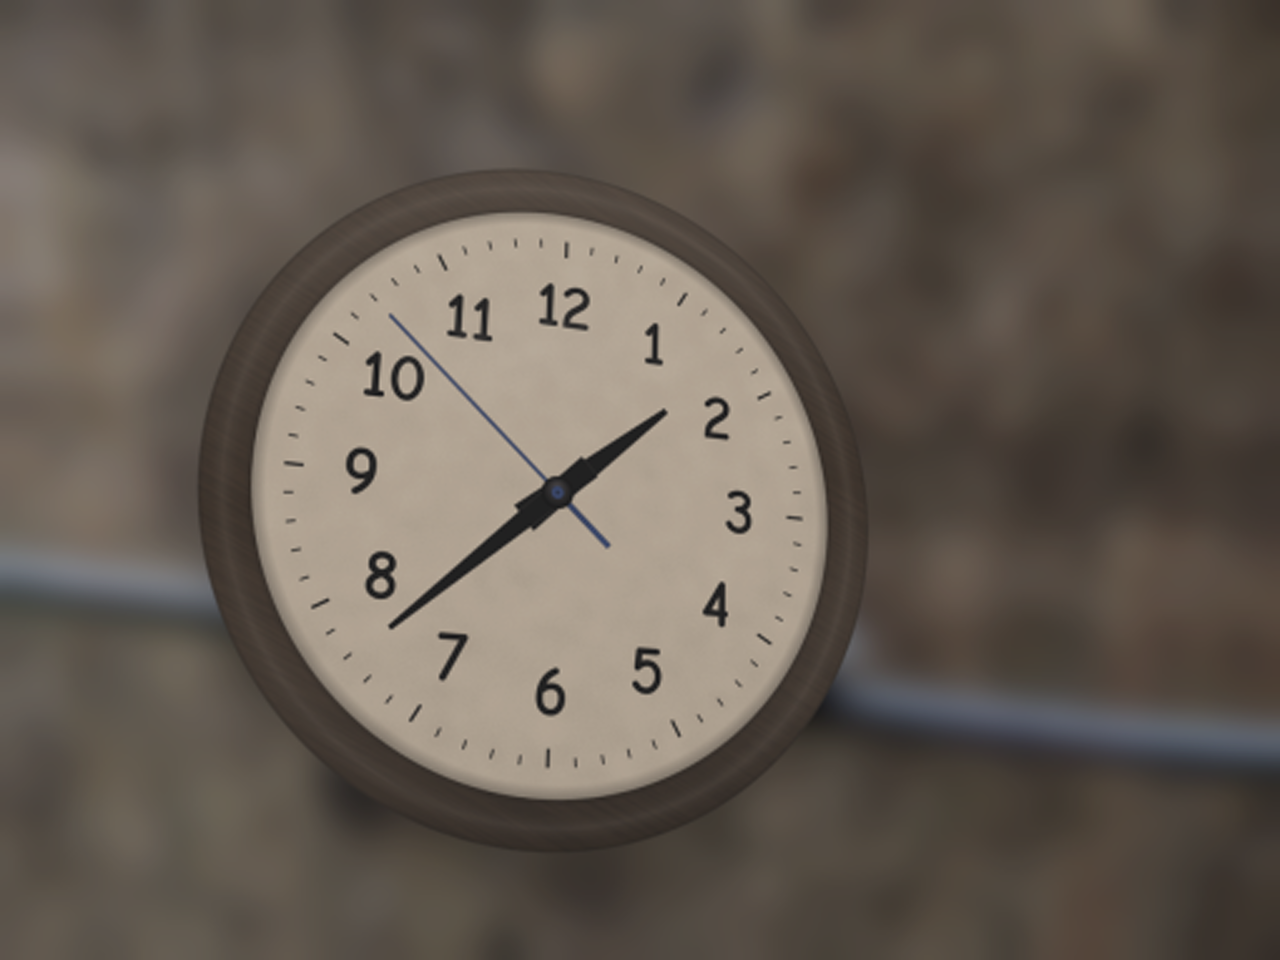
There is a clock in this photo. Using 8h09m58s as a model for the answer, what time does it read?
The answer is 1h37m52s
